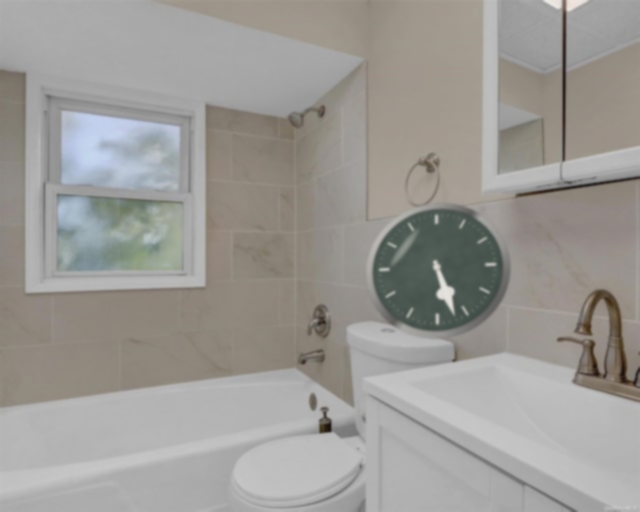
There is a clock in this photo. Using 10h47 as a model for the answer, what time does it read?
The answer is 5h27
